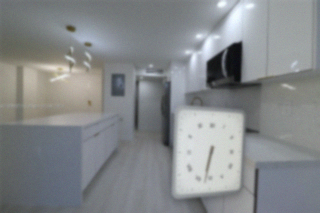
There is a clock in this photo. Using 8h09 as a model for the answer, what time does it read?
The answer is 6h32
